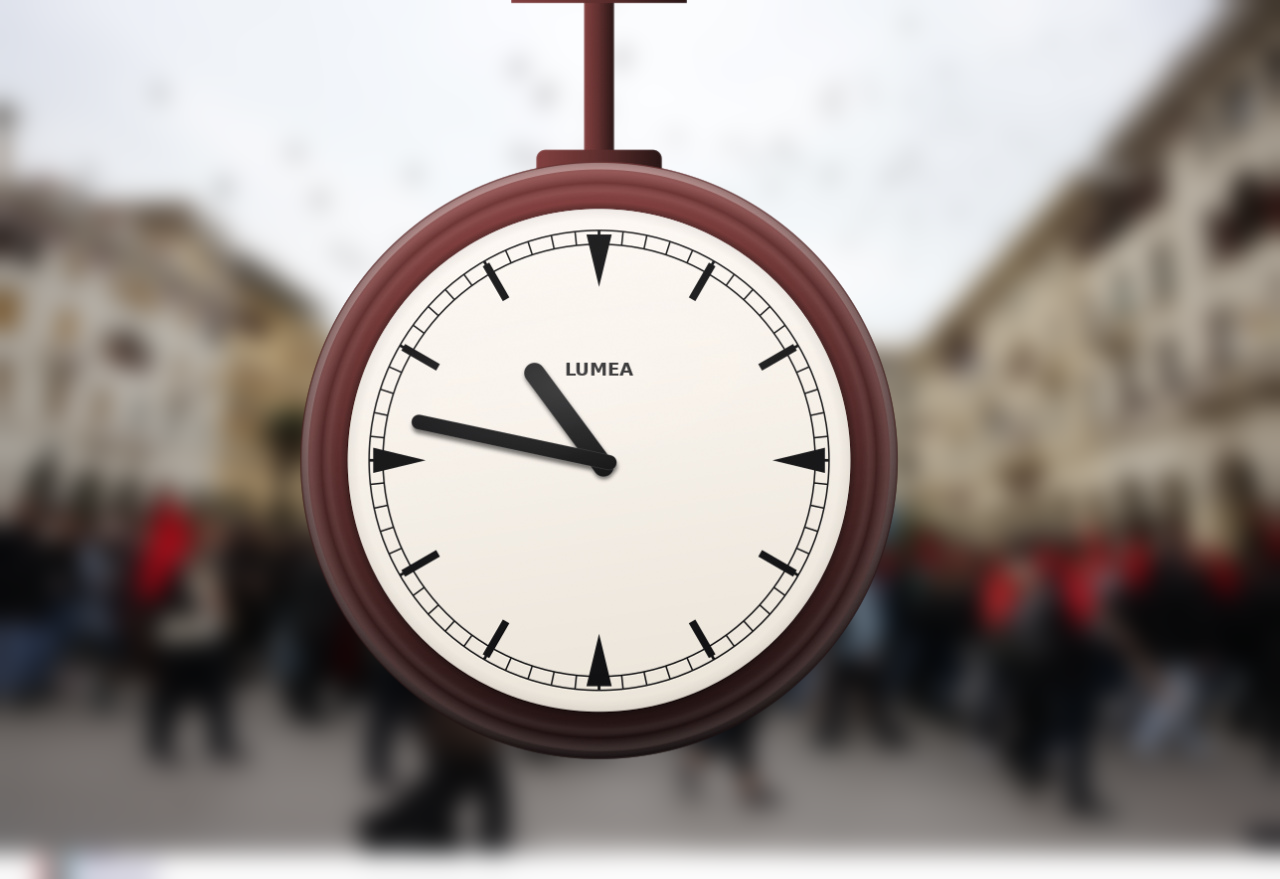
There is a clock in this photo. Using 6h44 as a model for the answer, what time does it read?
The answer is 10h47
